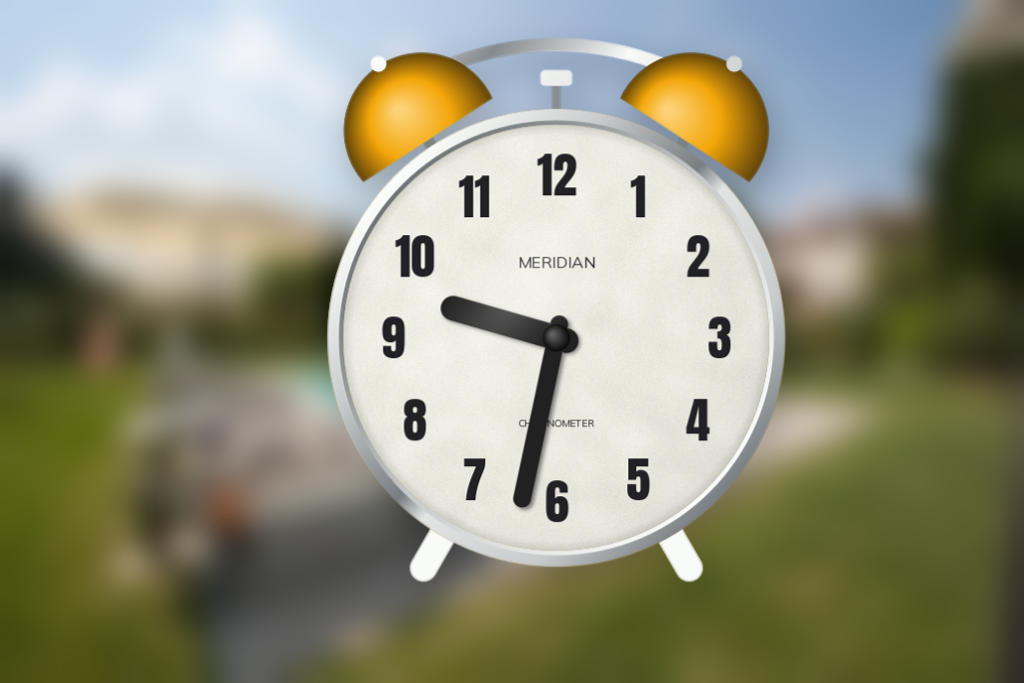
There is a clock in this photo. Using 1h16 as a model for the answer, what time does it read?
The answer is 9h32
